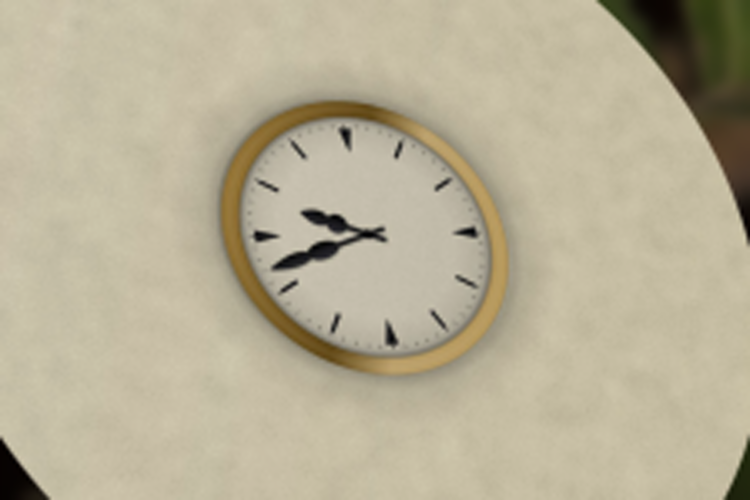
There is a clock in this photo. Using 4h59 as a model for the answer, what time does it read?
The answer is 9h42
